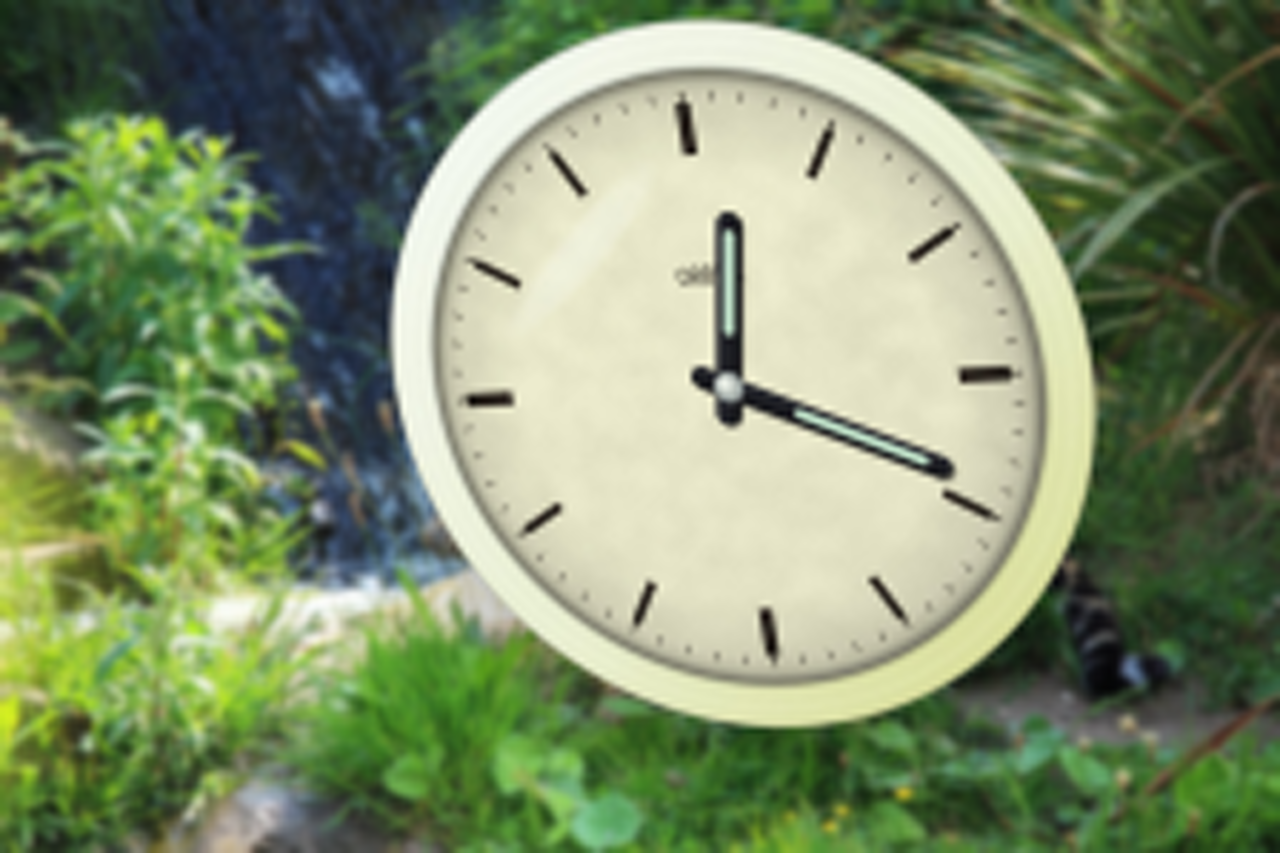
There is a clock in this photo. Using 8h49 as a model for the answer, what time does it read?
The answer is 12h19
